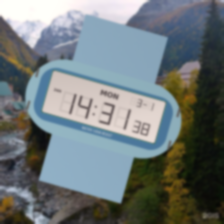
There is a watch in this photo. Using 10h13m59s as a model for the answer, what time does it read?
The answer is 14h31m38s
